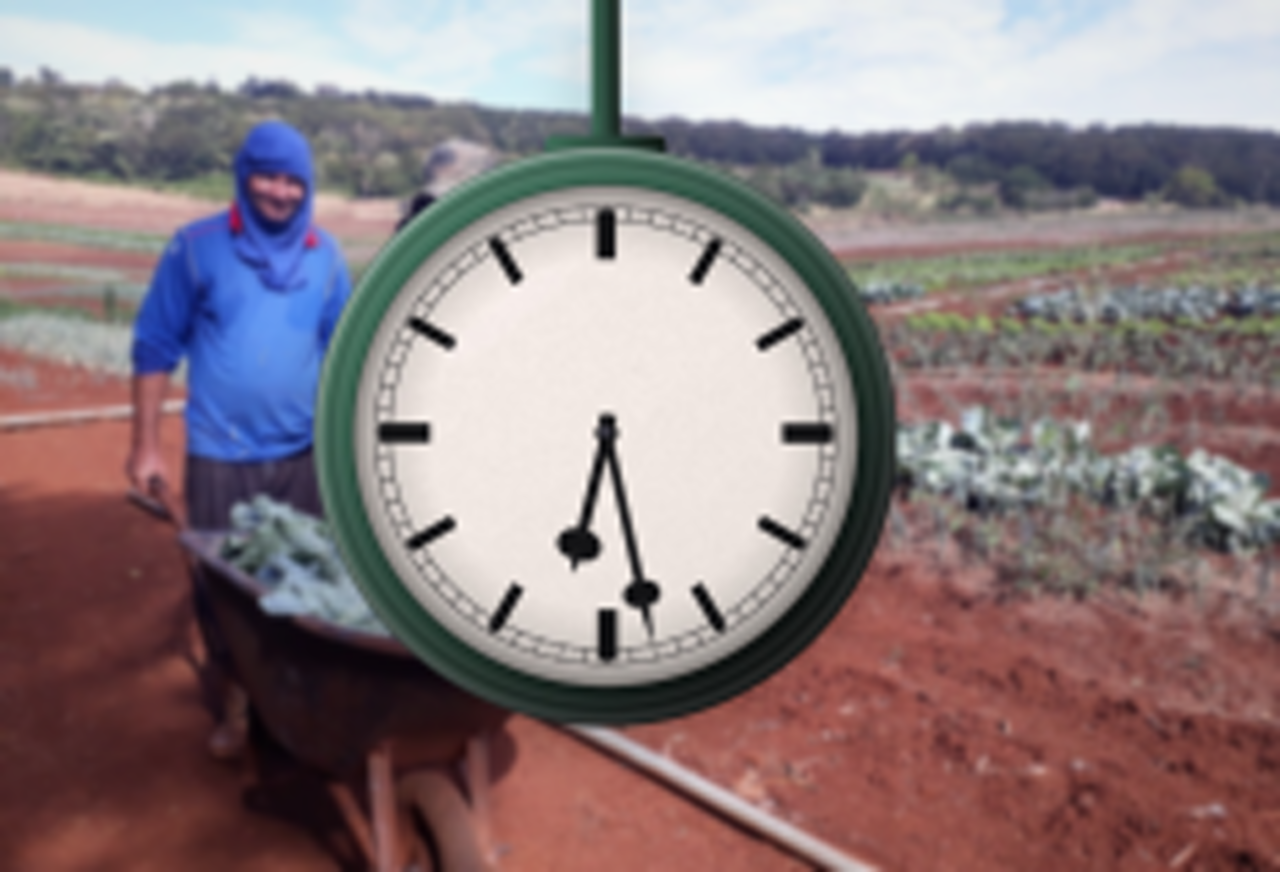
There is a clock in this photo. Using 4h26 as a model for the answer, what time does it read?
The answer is 6h28
